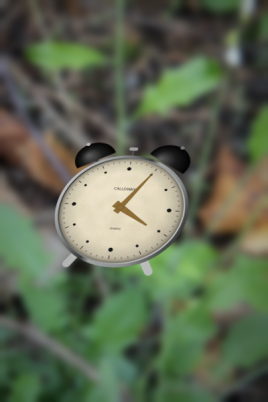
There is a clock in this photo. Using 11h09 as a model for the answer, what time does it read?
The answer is 4h05
